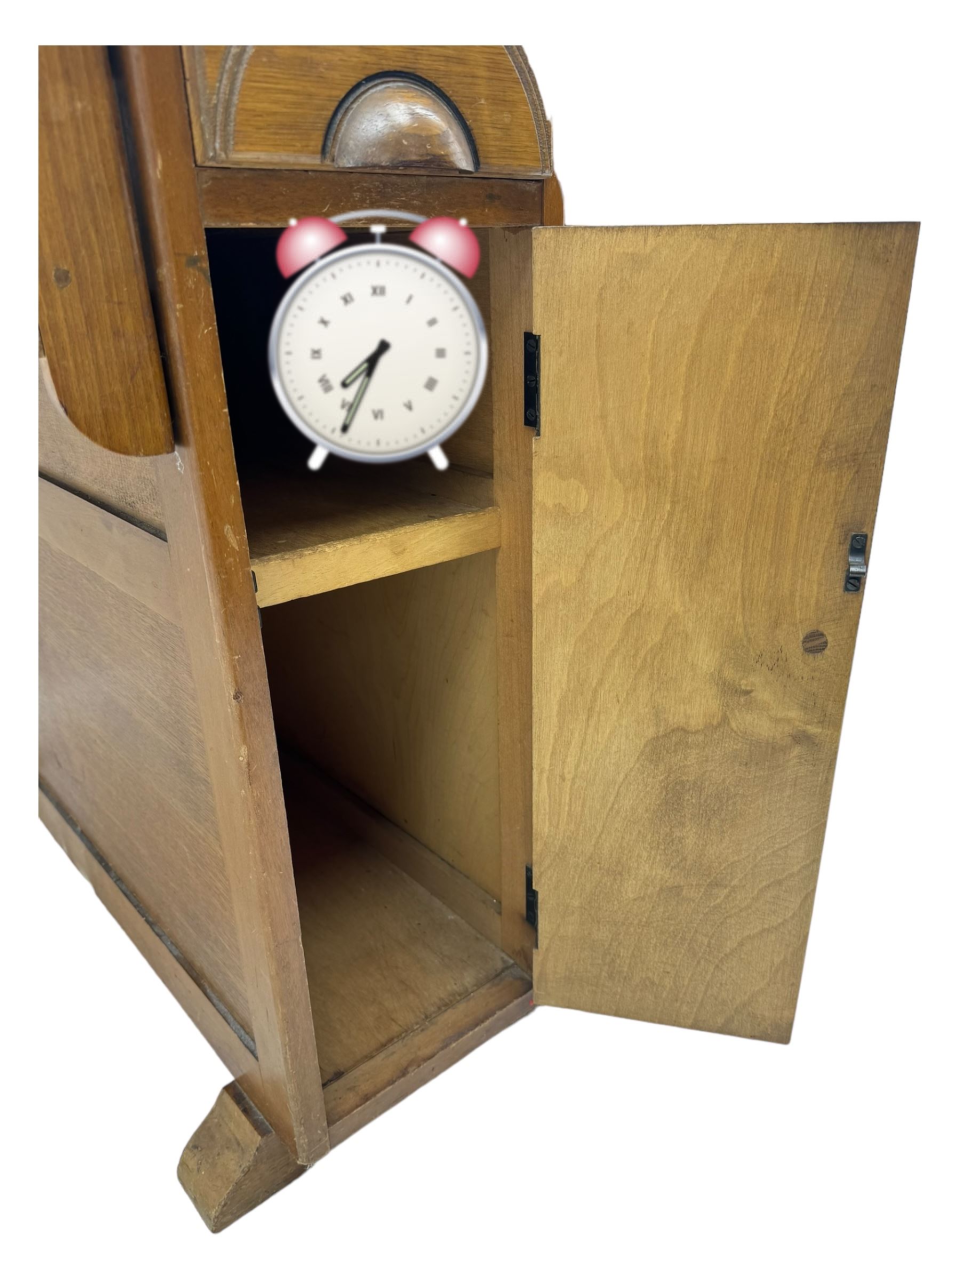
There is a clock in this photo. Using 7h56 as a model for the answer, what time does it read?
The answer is 7h34
